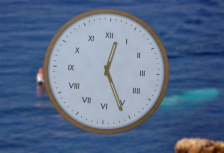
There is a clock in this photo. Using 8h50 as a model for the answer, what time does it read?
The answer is 12h26
